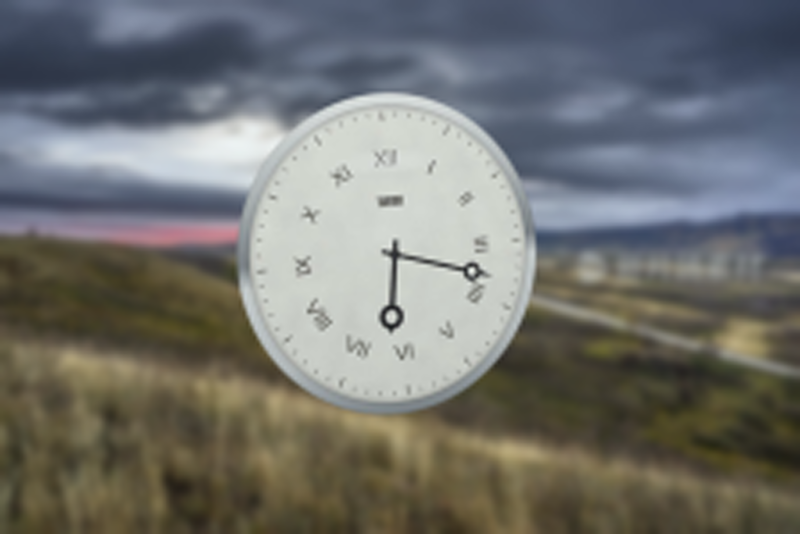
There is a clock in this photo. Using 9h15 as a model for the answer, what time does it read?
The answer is 6h18
